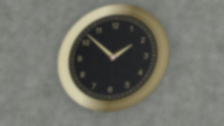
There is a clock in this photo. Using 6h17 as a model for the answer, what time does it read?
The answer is 1h52
